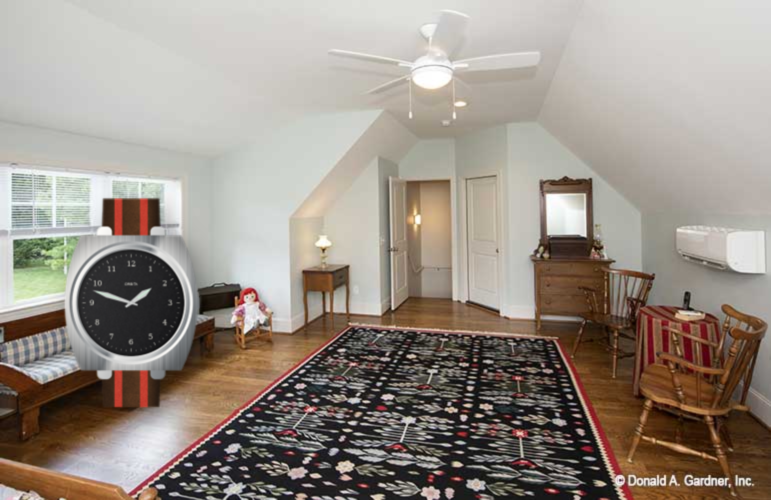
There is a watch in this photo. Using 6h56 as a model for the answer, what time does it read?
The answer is 1h48
